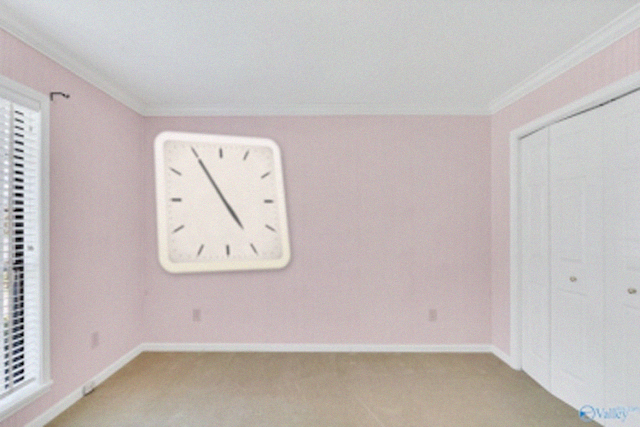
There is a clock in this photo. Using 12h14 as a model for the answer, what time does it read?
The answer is 4h55
